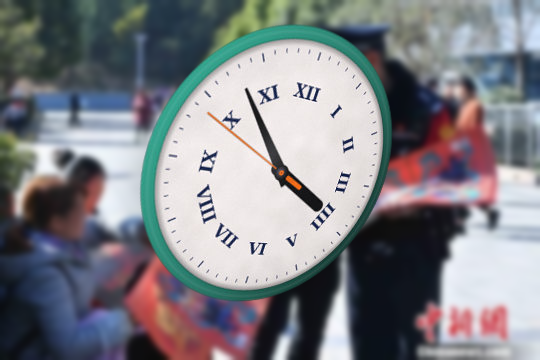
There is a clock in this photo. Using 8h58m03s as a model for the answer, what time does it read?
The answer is 3h52m49s
